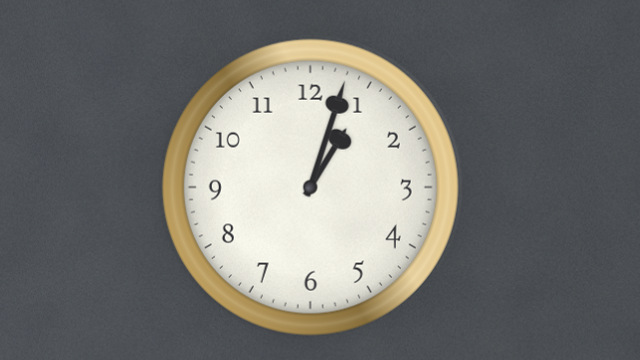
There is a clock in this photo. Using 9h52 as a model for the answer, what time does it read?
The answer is 1h03
